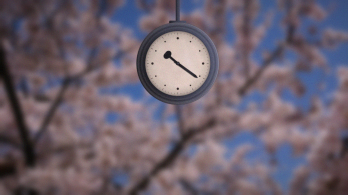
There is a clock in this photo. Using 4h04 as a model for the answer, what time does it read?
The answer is 10h21
